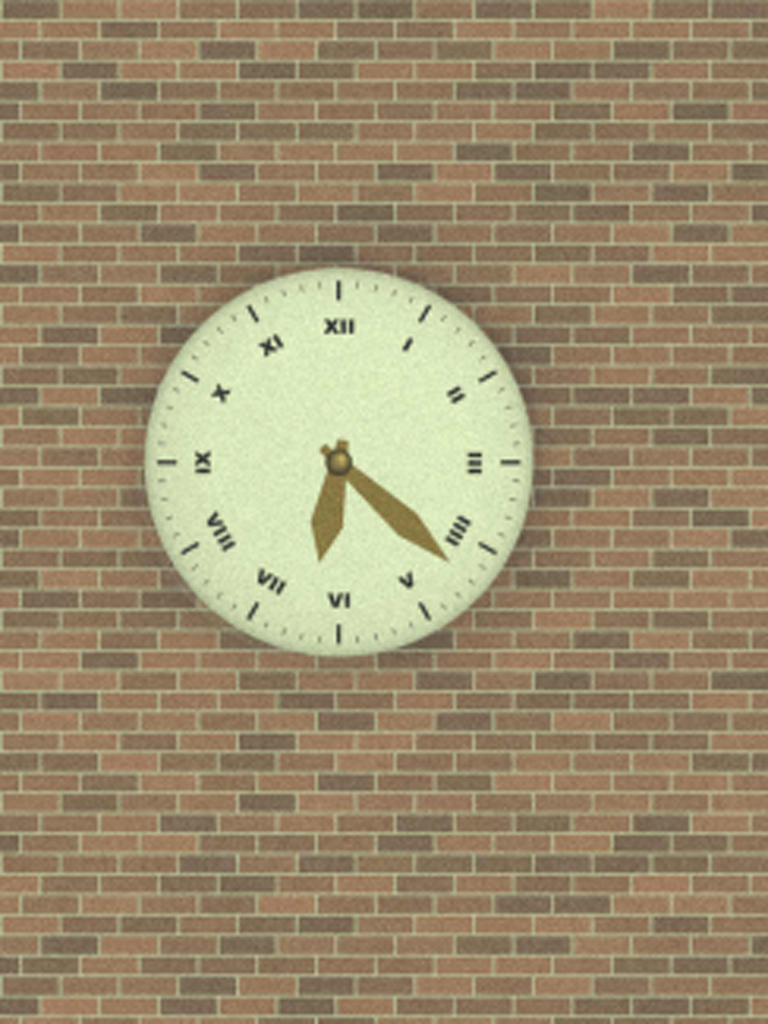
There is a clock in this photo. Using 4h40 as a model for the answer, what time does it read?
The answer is 6h22
